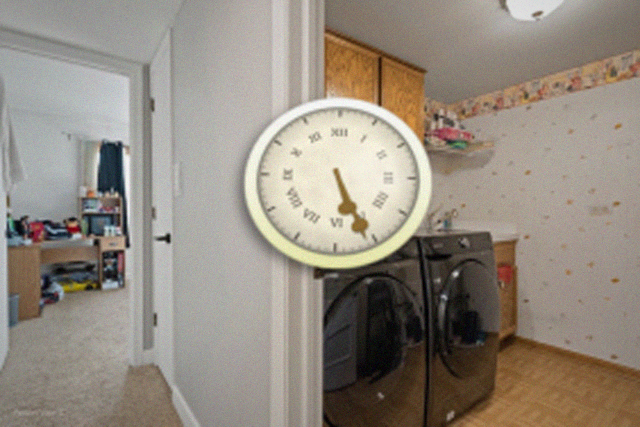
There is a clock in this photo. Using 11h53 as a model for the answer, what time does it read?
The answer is 5h26
